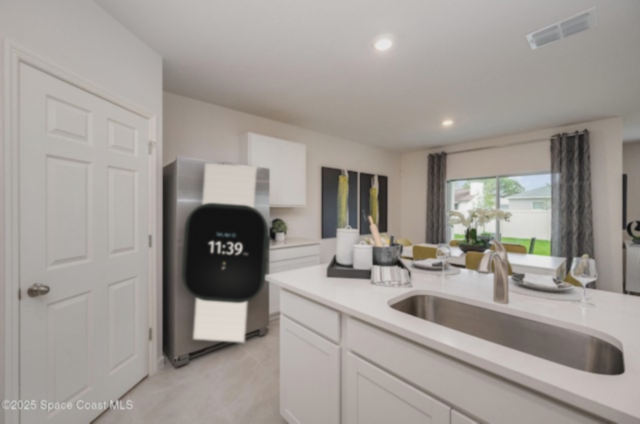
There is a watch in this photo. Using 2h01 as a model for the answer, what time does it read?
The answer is 11h39
